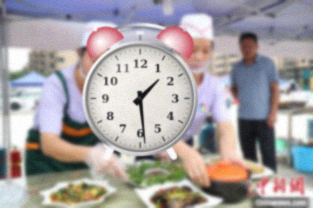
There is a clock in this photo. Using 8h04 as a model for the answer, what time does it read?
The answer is 1h29
